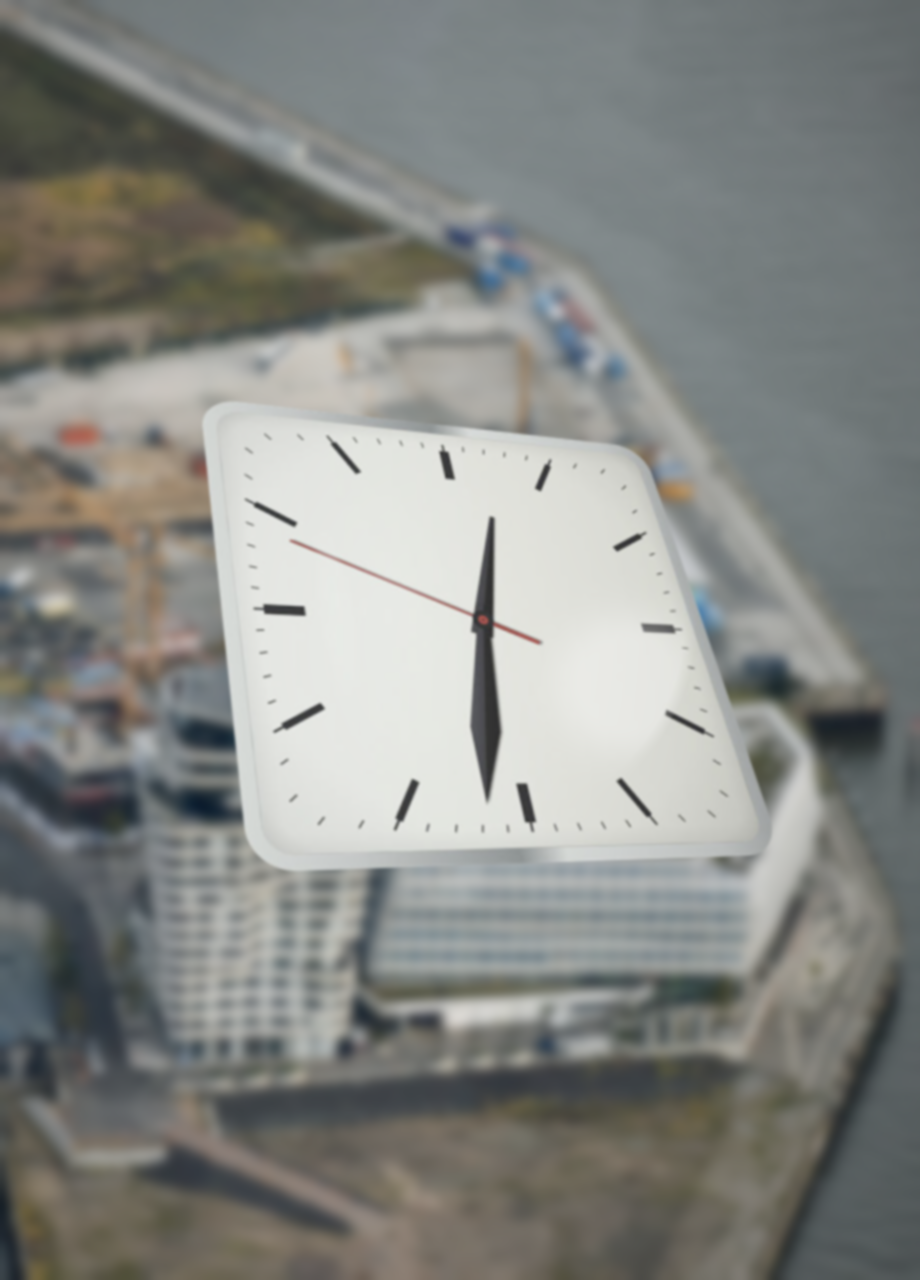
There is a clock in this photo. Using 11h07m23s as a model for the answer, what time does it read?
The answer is 12h31m49s
